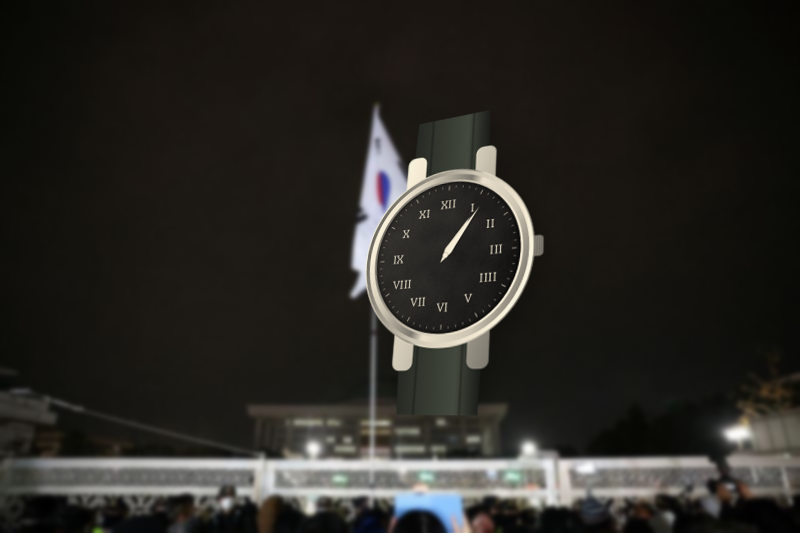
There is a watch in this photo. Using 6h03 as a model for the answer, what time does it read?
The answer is 1h06
